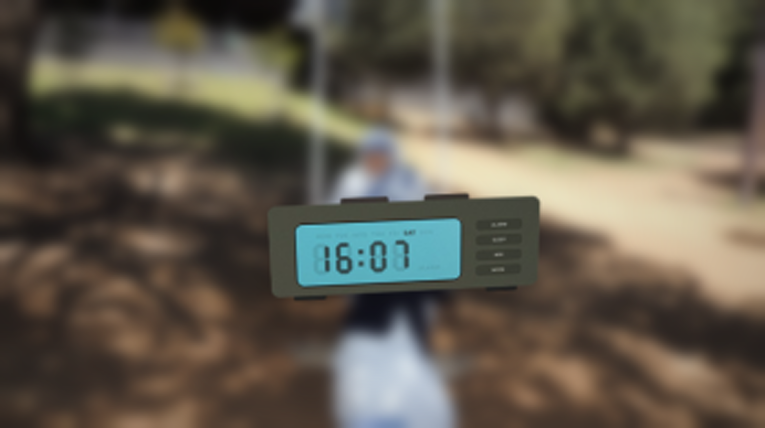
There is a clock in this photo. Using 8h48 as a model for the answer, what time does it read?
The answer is 16h07
